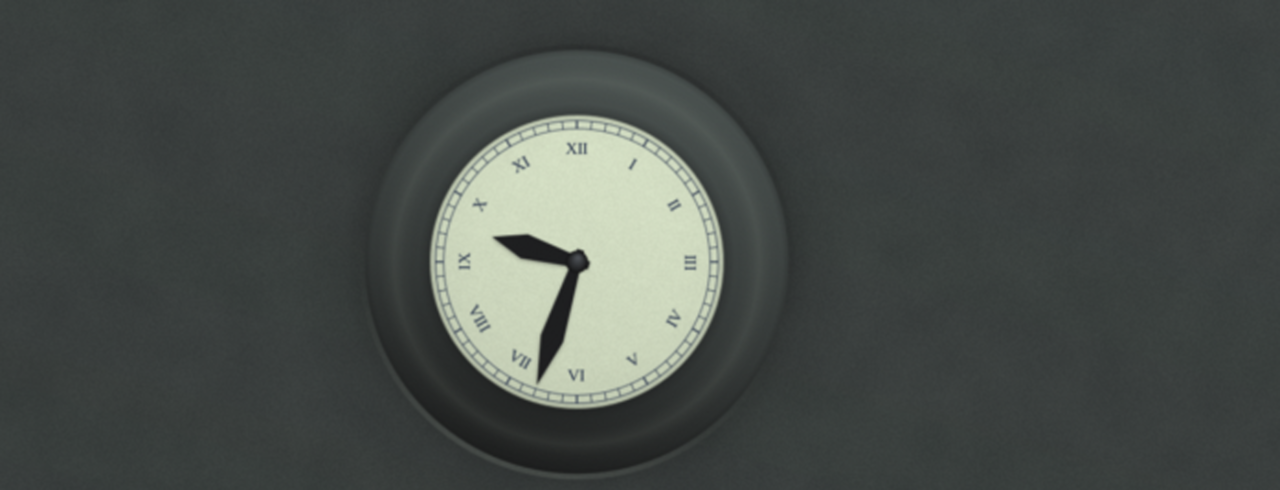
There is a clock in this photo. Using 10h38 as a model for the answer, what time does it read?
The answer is 9h33
